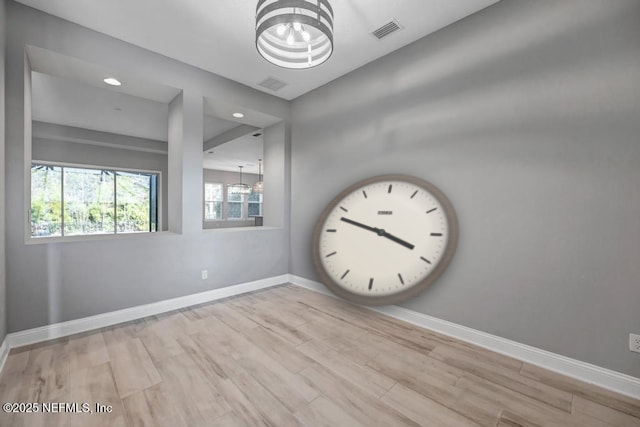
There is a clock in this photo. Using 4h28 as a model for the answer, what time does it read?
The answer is 3h48
